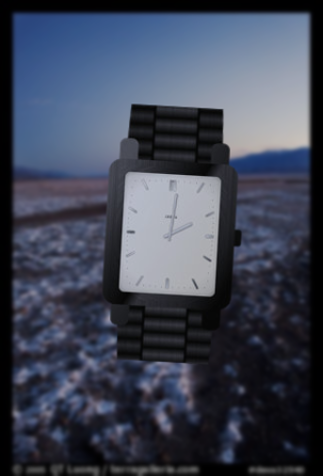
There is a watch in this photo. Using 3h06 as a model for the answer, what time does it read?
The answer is 2h01
